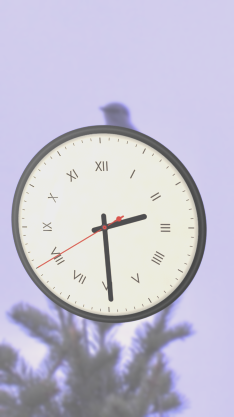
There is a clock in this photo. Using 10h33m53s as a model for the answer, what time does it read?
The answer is 2h29m40s
